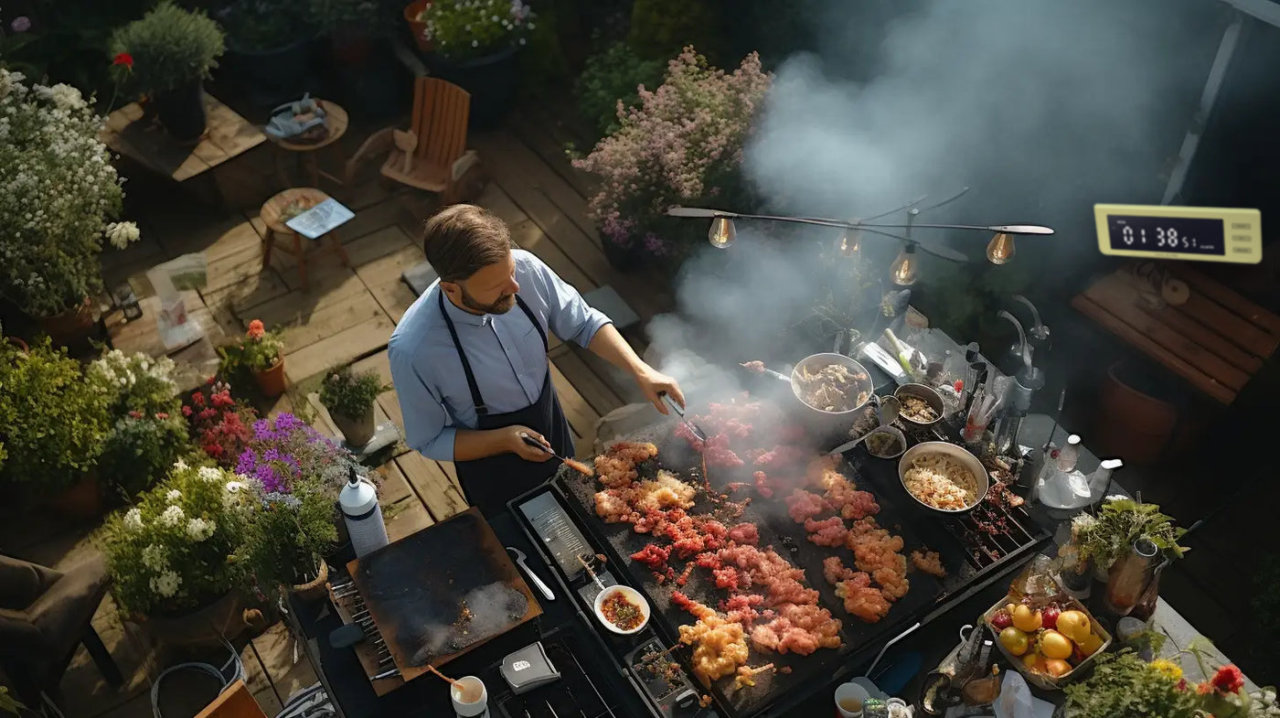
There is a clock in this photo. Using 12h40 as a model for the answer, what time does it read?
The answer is 1h38
